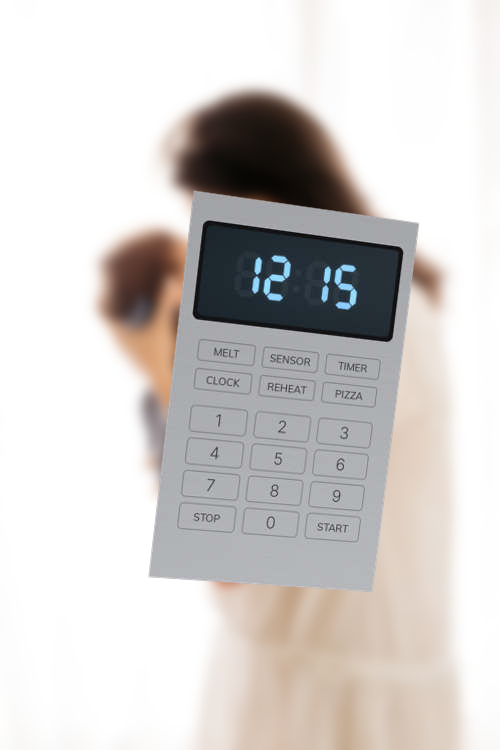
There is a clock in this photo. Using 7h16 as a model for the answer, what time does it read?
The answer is 12h15
